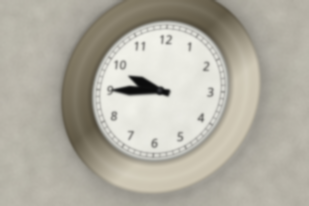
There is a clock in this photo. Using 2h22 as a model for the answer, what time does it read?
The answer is 9h45
